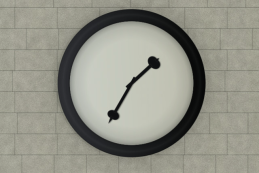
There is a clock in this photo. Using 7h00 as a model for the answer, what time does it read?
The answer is 1h35
